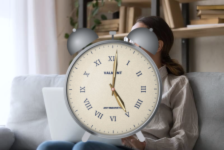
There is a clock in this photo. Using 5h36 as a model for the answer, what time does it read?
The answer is 5h01
